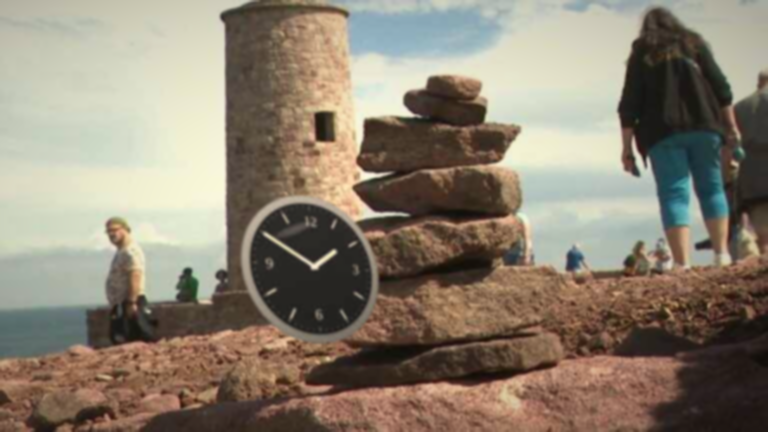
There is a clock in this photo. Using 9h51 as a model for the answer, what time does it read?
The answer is 1h50
